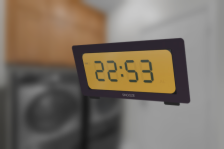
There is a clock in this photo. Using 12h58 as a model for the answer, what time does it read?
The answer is 22h53
